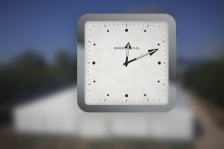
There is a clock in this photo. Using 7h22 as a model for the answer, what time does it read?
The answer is 12h11
